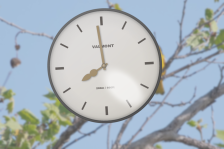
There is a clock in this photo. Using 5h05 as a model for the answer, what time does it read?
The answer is 7h59
